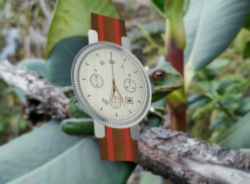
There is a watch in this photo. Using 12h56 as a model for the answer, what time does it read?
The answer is 6h26
